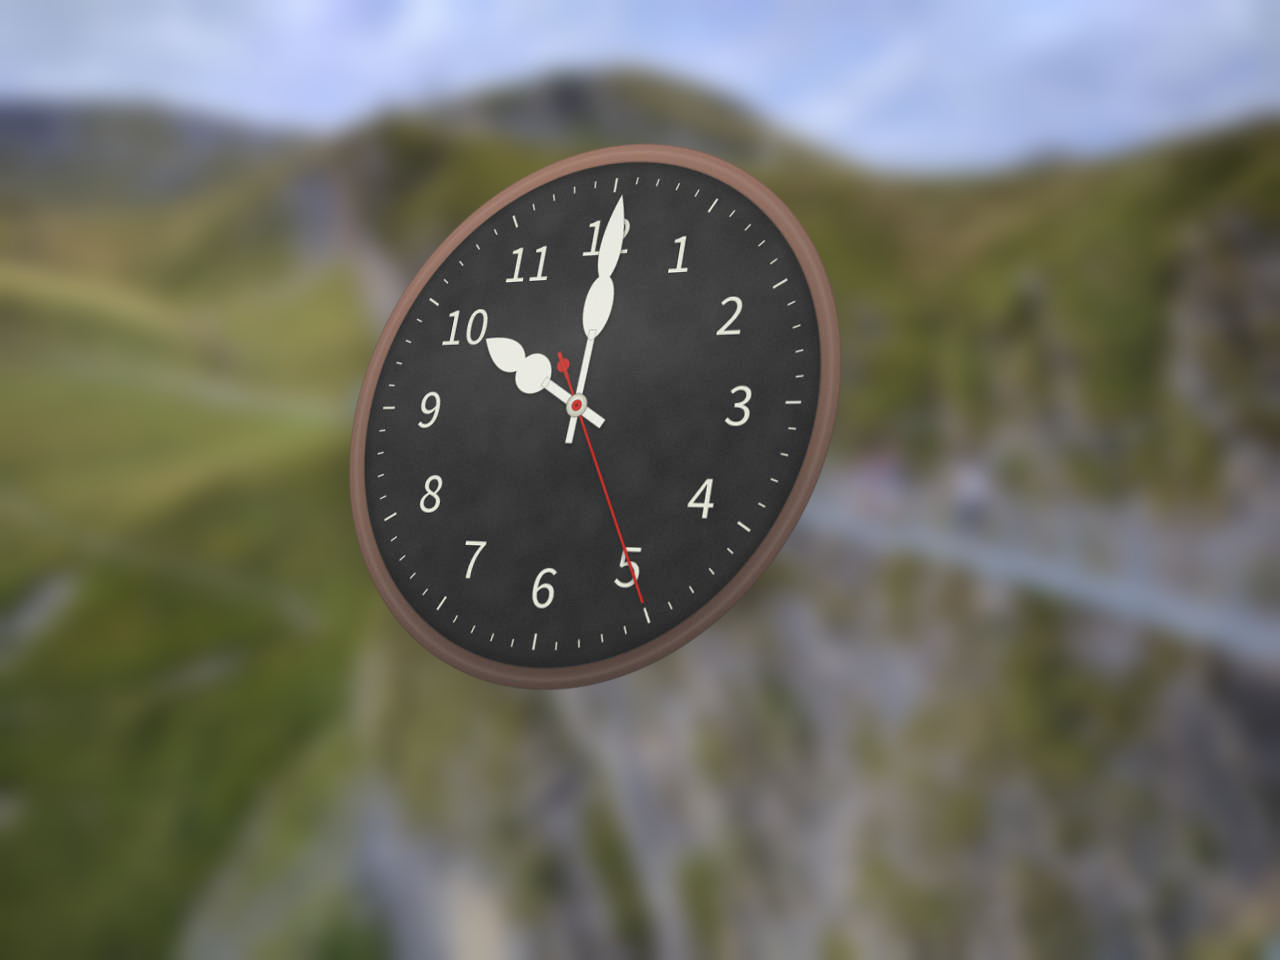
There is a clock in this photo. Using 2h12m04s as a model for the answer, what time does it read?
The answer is 10h00m25s
